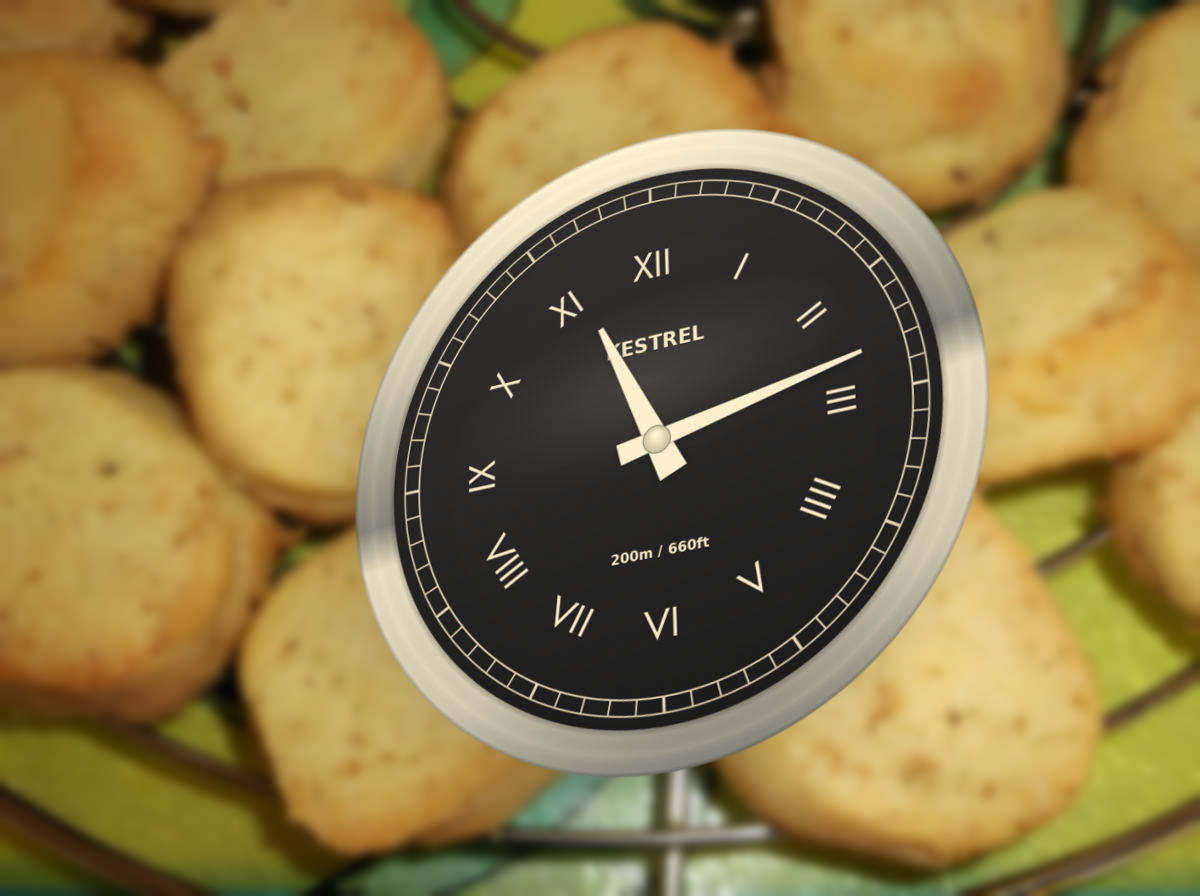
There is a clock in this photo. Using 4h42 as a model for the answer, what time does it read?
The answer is 11h13
